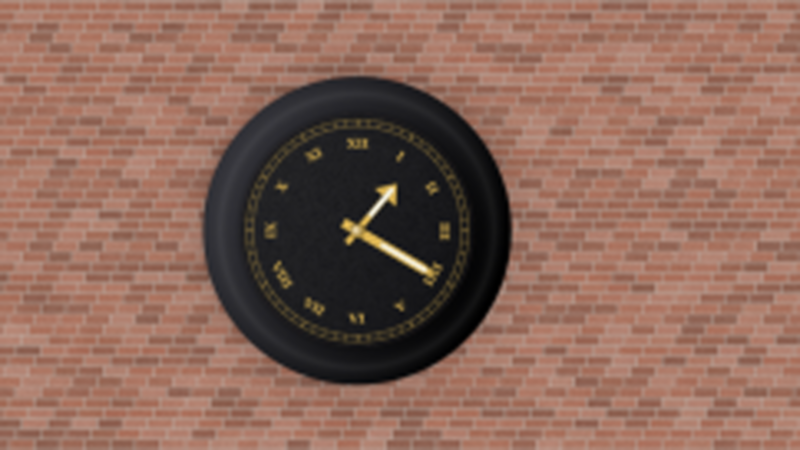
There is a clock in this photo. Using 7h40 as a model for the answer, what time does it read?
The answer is 1h20
